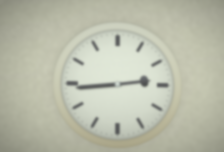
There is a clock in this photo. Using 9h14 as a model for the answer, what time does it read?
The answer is 2h44
